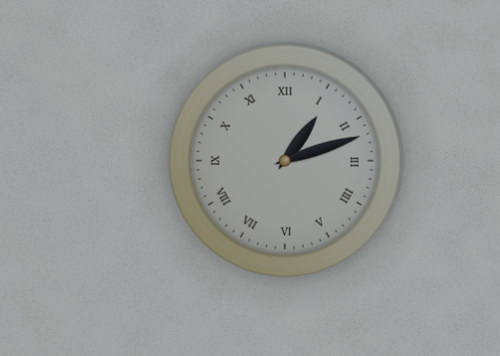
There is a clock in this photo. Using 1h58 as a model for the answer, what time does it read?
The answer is 1h12
